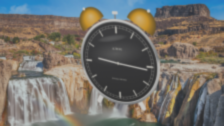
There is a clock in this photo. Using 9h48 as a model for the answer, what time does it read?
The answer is 9h16
